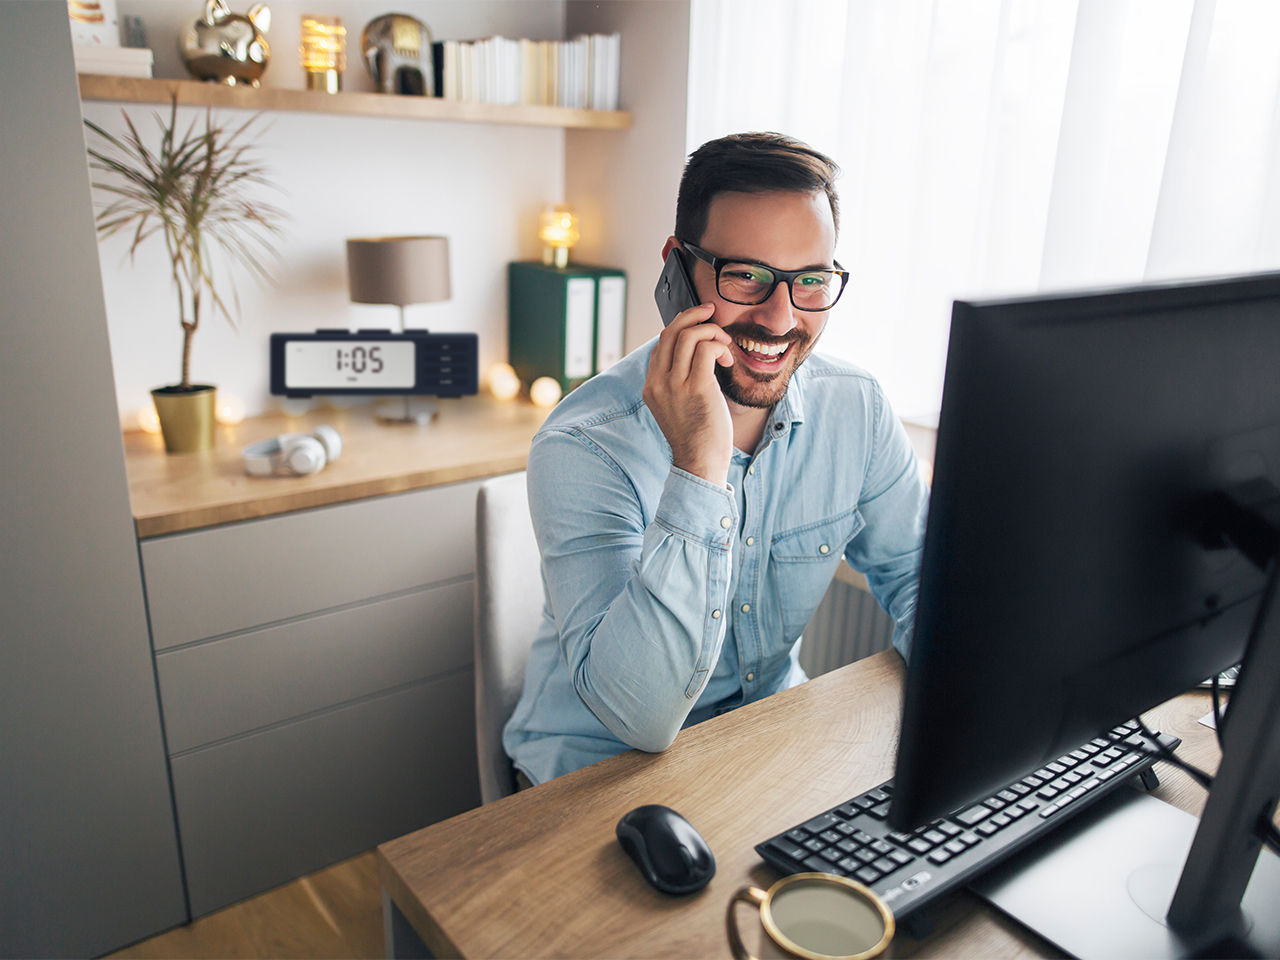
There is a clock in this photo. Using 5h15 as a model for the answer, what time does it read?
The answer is 1h05
